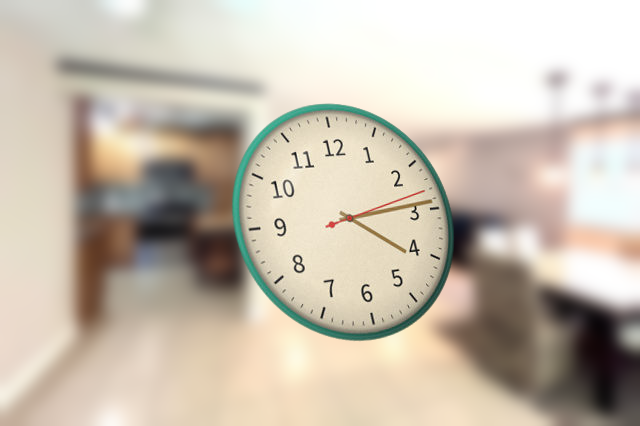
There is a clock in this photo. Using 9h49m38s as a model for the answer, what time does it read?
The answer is 4h14m13s
